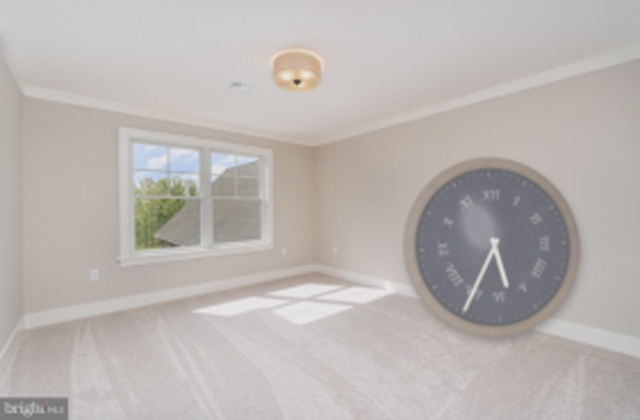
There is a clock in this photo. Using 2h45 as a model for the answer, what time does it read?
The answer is 5h35
